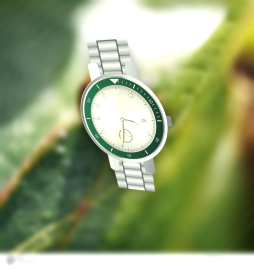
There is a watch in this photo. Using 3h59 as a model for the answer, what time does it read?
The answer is 3h32
